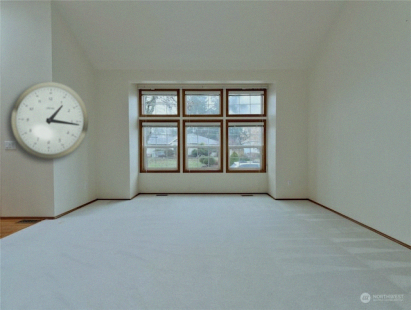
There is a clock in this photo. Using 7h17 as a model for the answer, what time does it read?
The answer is 1h16
